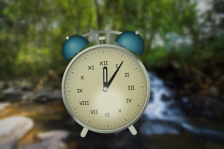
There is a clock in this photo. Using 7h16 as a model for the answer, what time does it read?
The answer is 12h06
